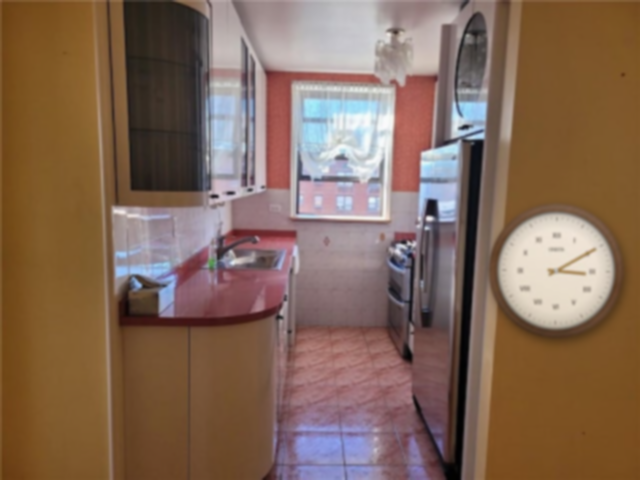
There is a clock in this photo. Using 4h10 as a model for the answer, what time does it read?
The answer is 3h10
